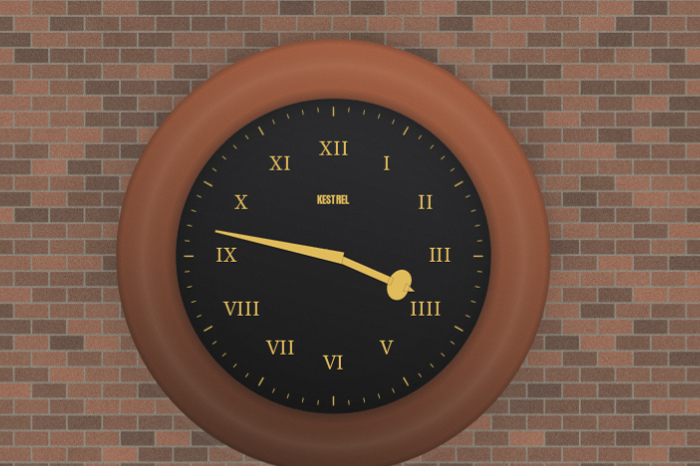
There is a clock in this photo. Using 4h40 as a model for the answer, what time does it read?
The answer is 3h47
